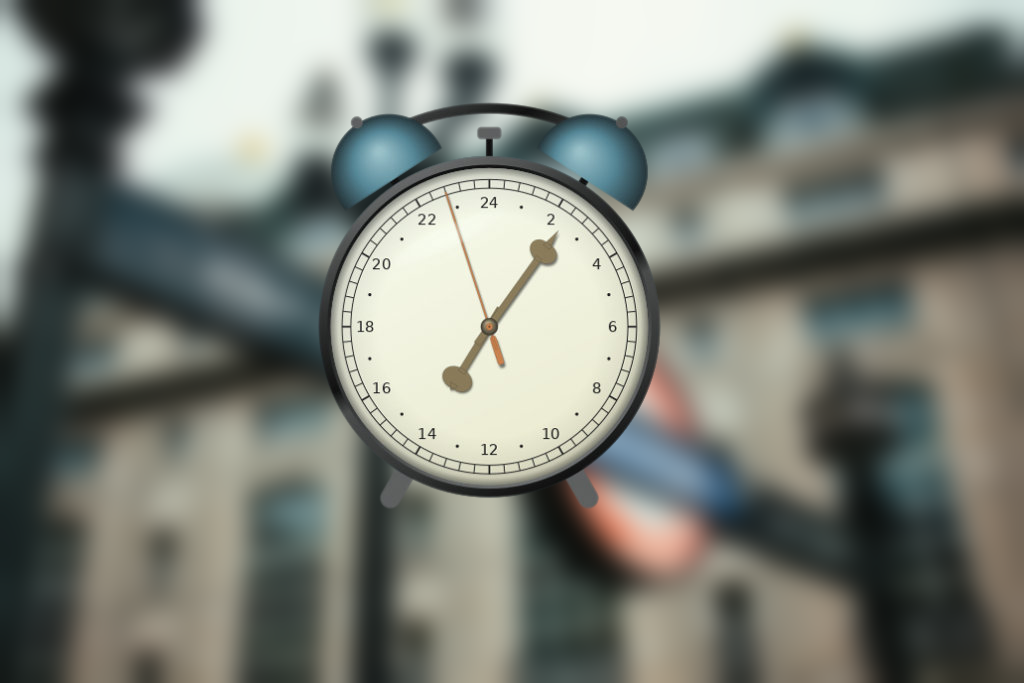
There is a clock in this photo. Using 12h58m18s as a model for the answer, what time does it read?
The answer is 14h05m57s
